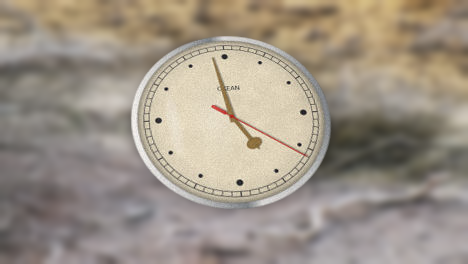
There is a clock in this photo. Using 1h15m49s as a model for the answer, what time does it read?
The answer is 4h58m21s
